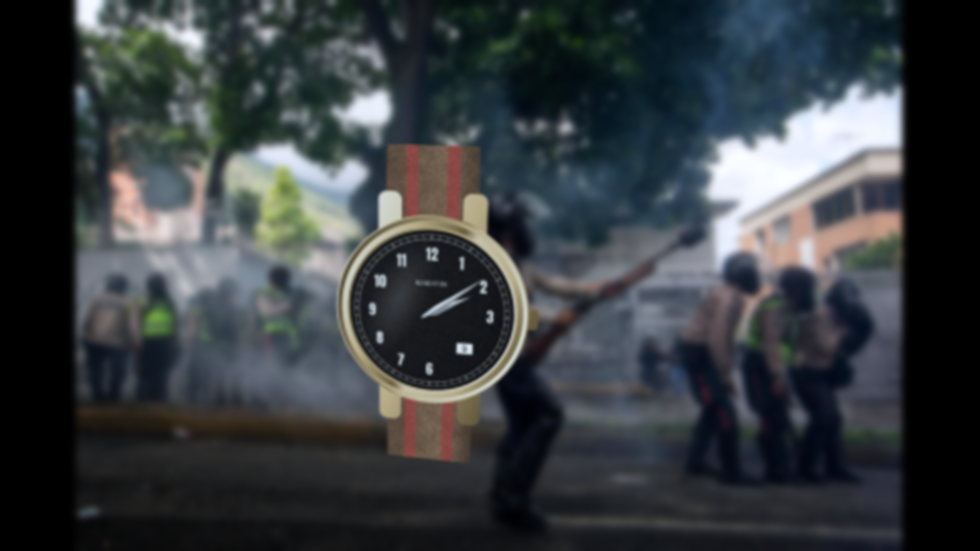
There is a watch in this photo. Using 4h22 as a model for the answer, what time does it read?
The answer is 2h09
